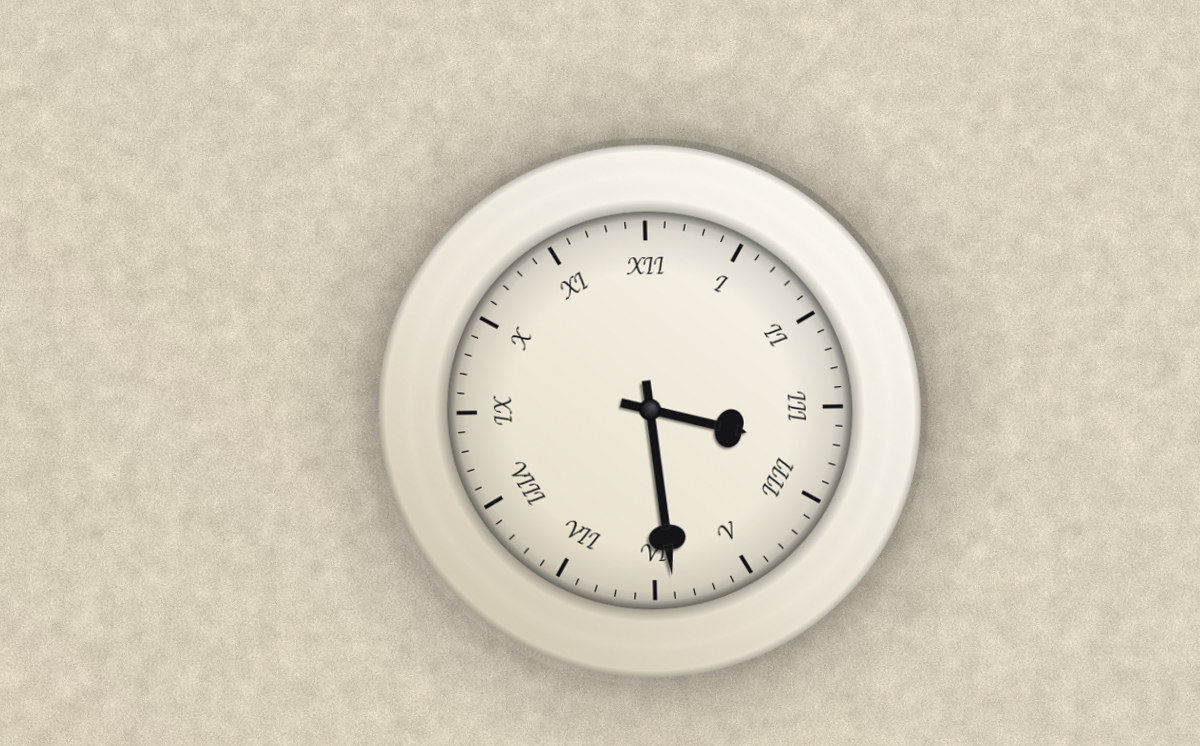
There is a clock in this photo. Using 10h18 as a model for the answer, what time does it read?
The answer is 3h29
